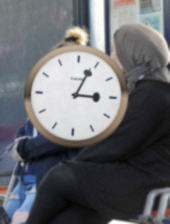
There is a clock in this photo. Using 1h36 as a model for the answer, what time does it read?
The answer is 3h04
